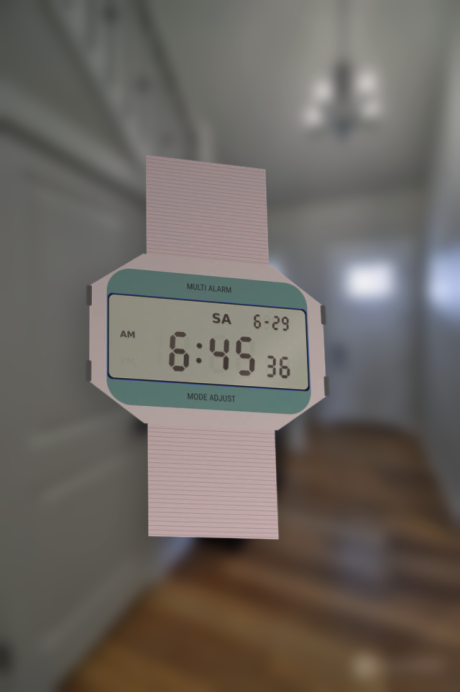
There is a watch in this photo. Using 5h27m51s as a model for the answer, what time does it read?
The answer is 6h45m36s
